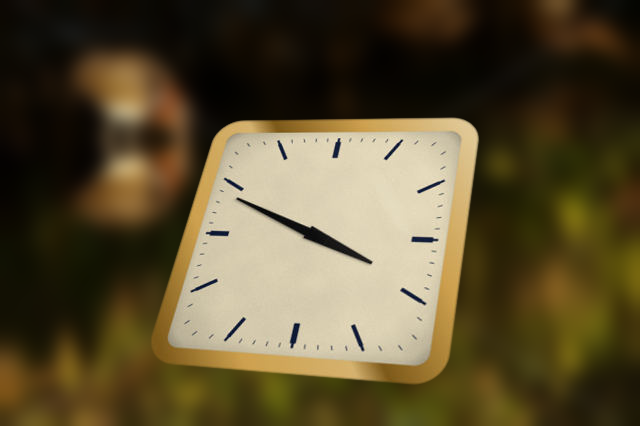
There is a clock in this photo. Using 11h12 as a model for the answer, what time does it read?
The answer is 3h49
